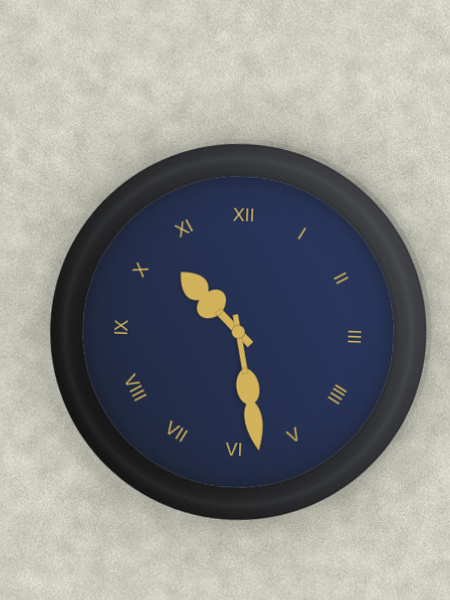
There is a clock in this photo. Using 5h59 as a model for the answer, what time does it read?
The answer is 10h28
